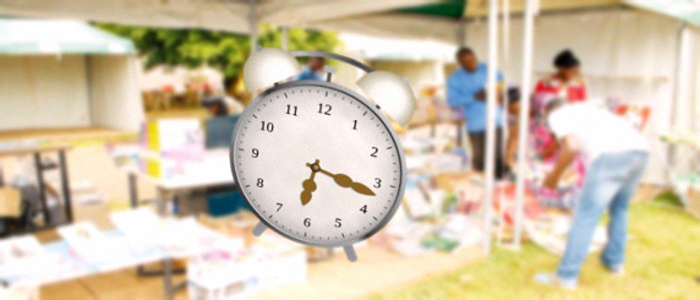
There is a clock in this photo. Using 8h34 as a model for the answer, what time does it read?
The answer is 6h17
